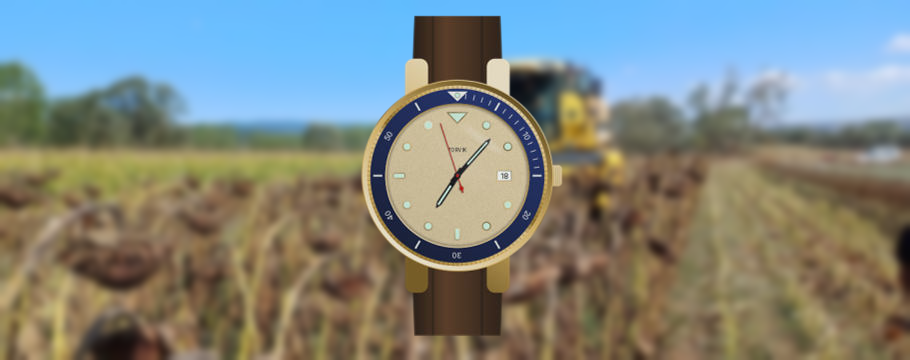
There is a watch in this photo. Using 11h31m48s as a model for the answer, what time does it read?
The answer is 7h06m57s
